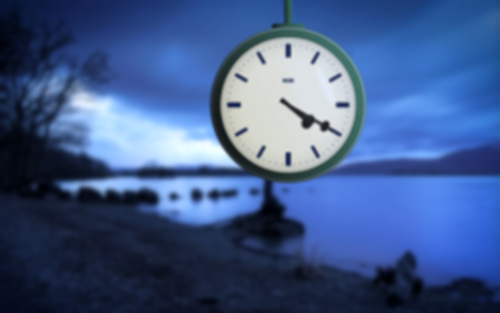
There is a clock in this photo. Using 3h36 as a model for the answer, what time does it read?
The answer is 4h20
